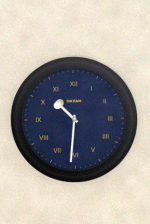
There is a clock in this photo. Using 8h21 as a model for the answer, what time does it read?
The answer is 10h31
